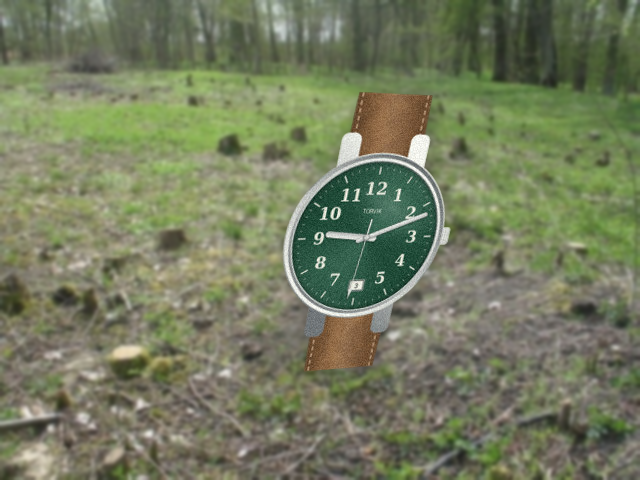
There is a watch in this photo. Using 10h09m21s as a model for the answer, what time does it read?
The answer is 9h11m31s
